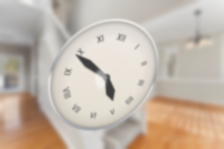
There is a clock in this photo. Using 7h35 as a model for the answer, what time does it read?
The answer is 4h49
